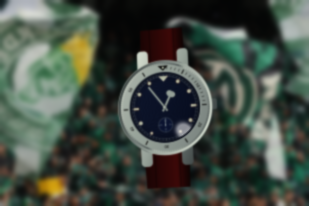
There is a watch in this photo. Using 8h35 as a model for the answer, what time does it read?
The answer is 12h54
